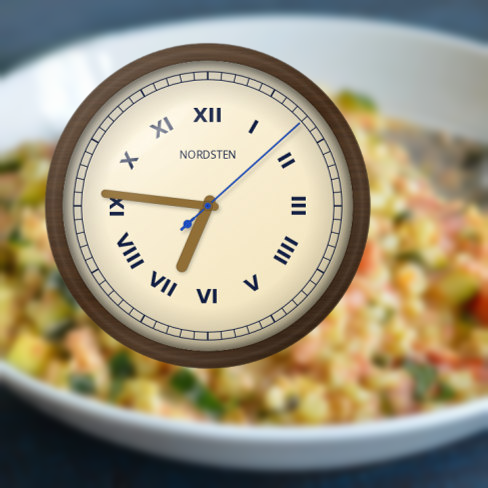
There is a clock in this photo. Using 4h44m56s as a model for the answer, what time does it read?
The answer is 6h46m08s
